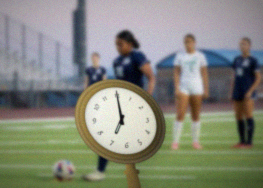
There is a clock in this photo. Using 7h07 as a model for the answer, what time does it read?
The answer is 7h00
